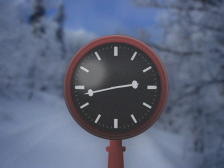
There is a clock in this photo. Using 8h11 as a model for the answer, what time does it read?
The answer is 2h43
